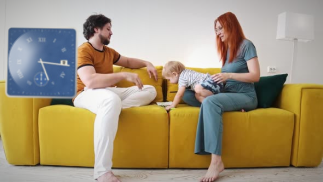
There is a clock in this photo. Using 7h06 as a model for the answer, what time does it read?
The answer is 5h16
